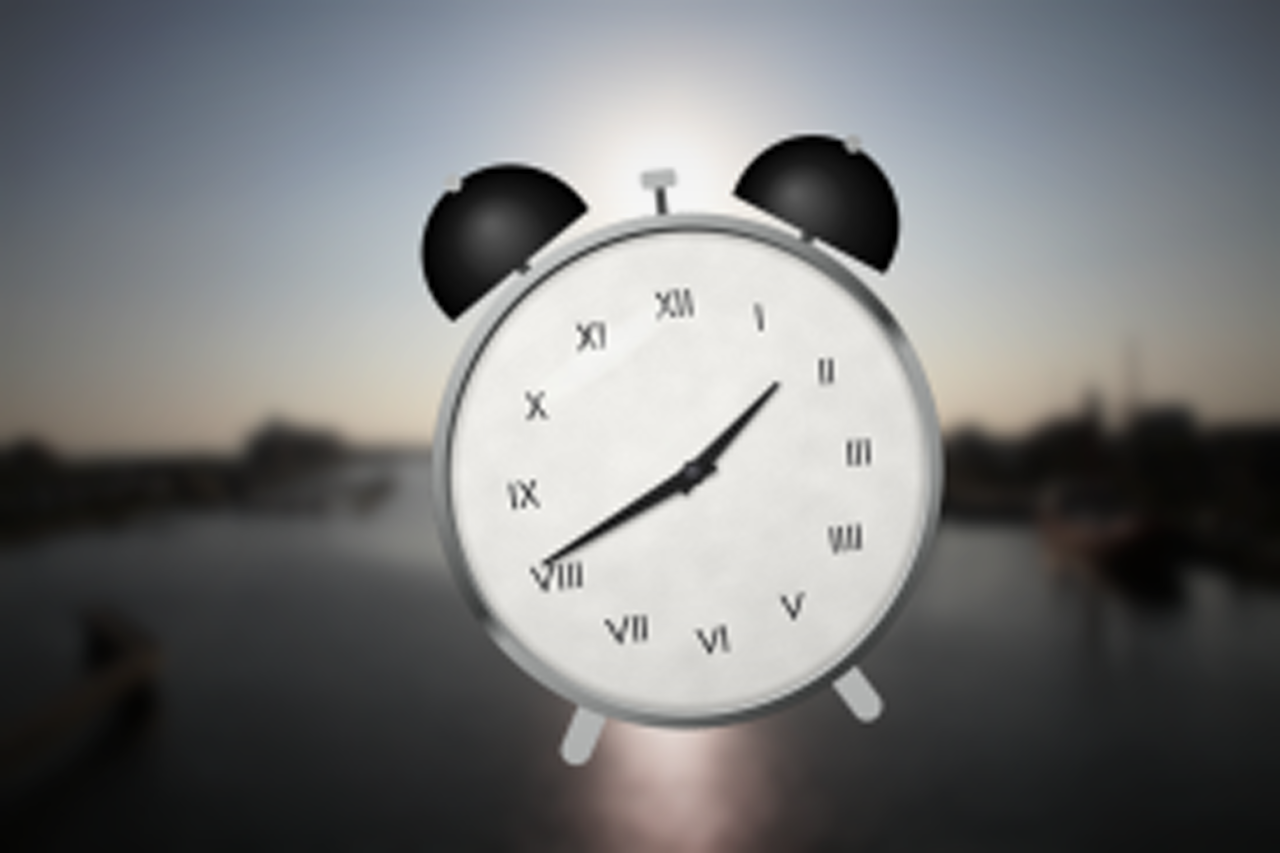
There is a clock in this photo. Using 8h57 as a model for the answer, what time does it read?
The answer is 1h41
